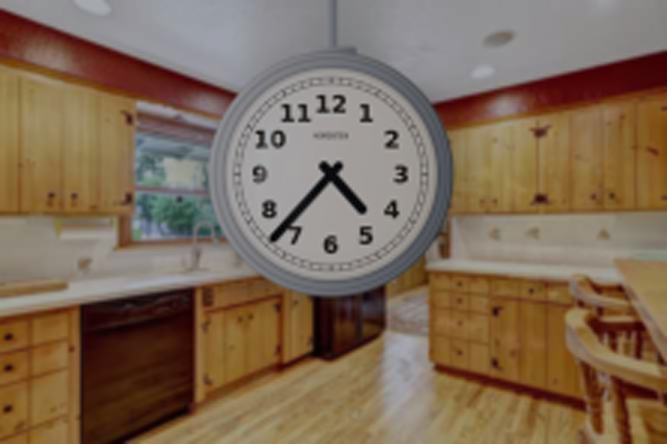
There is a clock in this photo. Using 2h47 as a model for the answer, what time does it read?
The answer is 4h37
